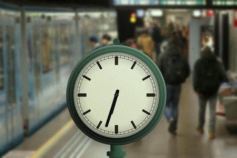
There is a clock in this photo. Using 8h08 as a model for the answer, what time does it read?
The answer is 6h33
